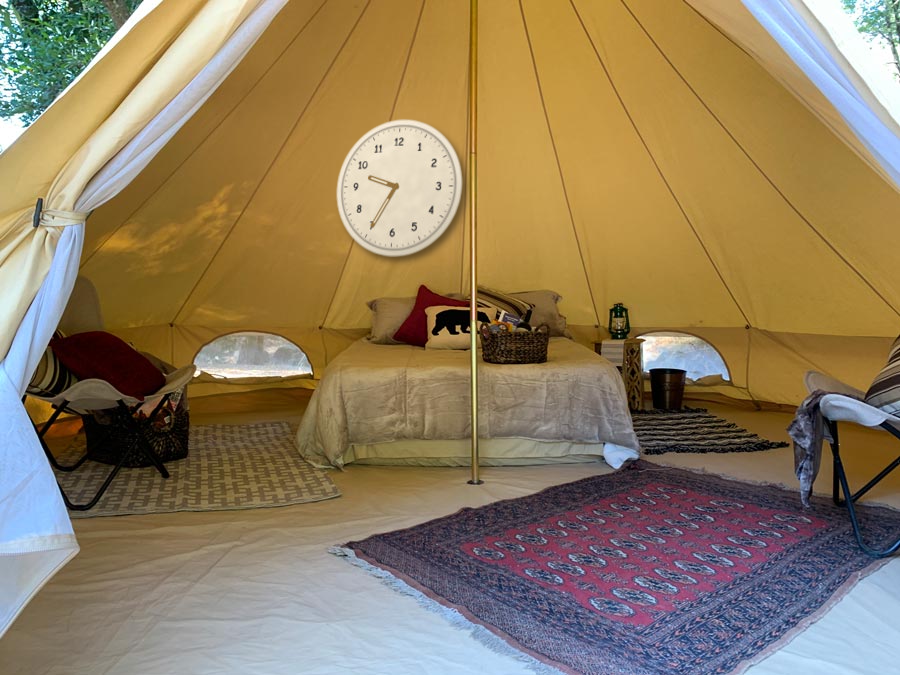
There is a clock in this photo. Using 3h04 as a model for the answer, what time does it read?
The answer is 9h35
